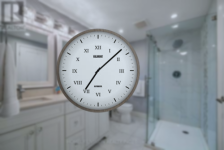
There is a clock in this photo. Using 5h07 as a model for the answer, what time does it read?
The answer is 7h08
